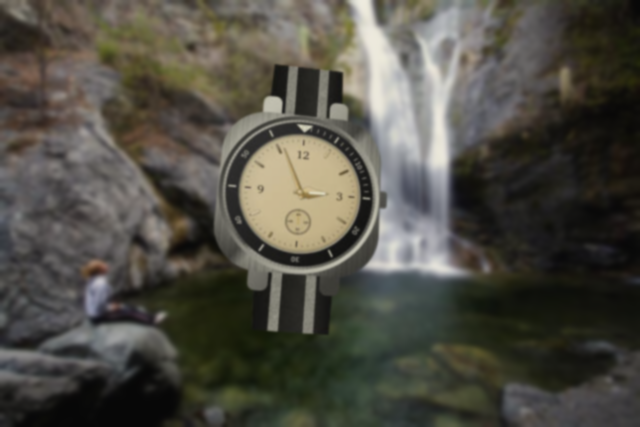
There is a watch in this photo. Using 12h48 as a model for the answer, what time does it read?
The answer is 2h56
